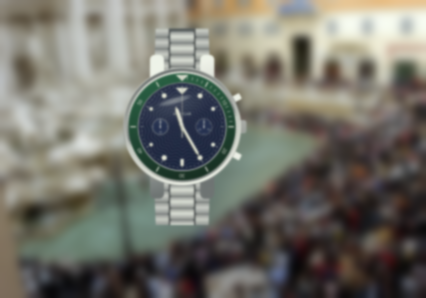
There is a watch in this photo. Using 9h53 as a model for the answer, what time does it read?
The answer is 11h25
